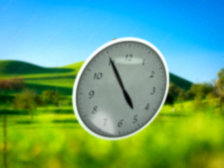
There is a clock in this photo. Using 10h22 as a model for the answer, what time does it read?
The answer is 4h55
